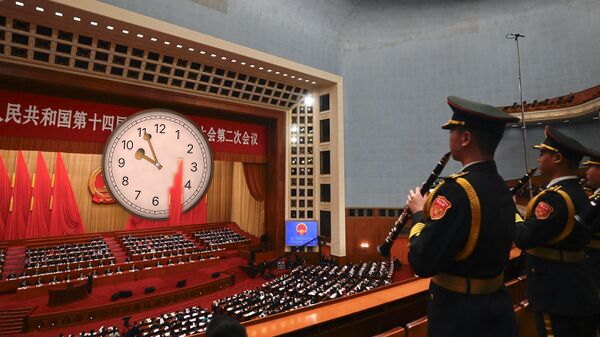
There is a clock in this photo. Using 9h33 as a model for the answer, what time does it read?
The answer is 9h56
